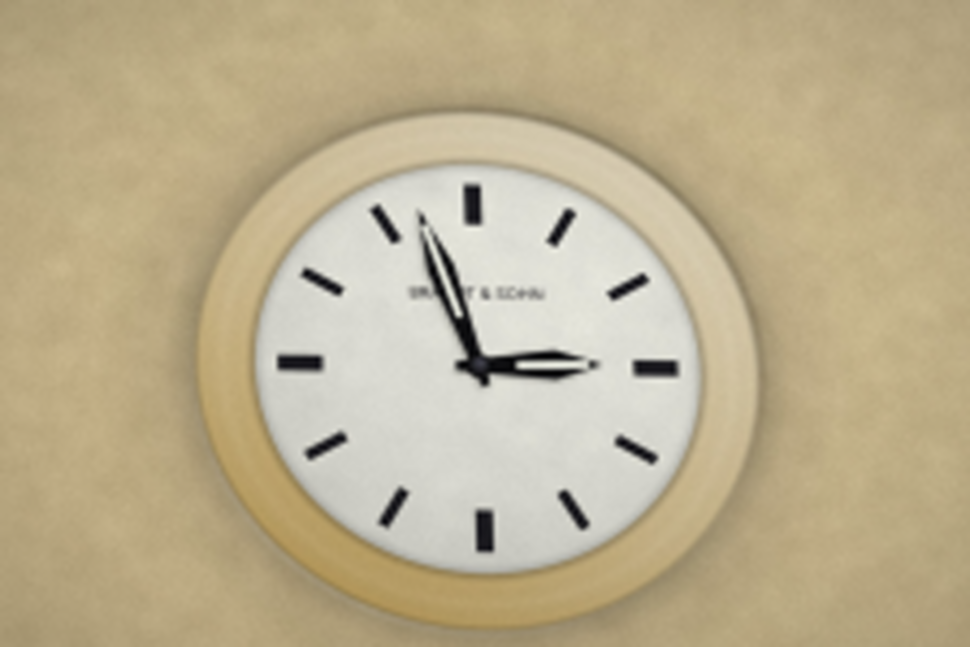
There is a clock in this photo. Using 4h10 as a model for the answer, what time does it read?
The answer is 2h57
